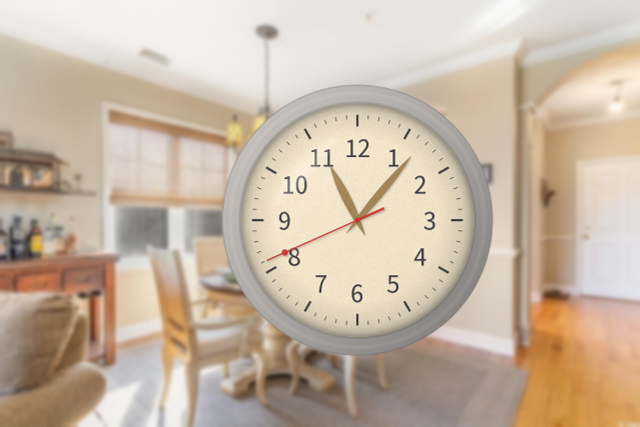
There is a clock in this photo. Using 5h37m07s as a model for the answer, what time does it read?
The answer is 11h06m41s
